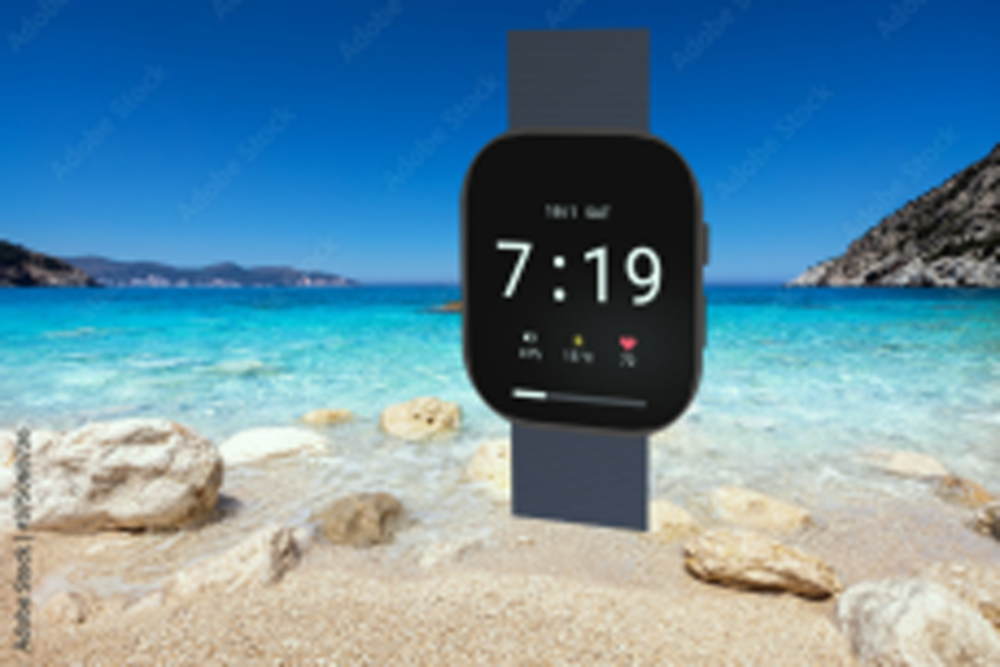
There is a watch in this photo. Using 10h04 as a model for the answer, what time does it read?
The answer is 7h19
